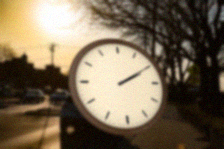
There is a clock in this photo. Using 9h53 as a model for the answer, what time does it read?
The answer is 2h10
